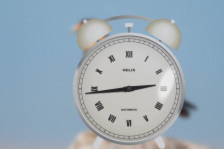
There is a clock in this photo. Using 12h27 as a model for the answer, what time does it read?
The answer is 2h44
